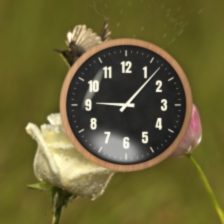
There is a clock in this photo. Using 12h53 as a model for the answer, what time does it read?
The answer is 9h07
